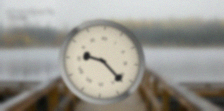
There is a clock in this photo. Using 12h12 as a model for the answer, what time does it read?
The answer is 9h22
